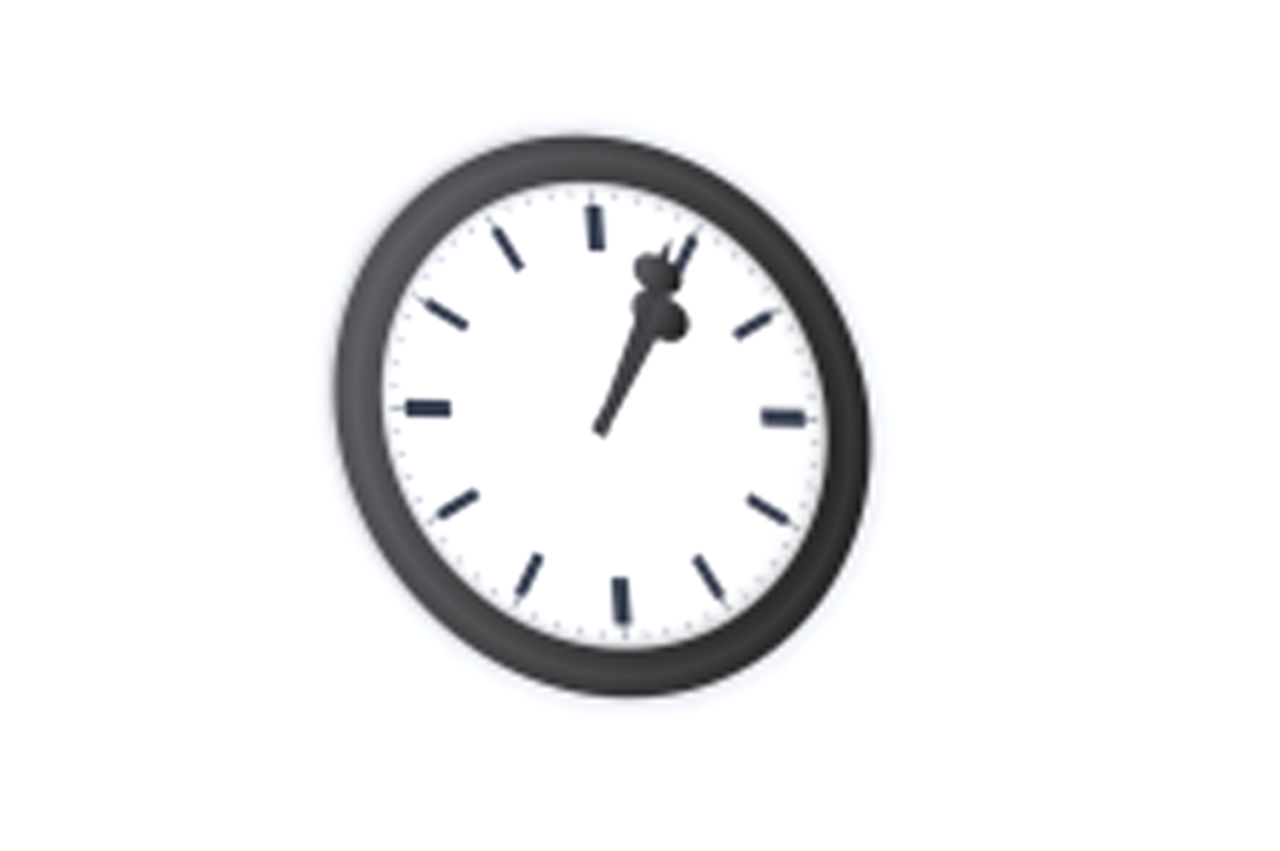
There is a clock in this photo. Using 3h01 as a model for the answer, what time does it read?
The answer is 1h04
